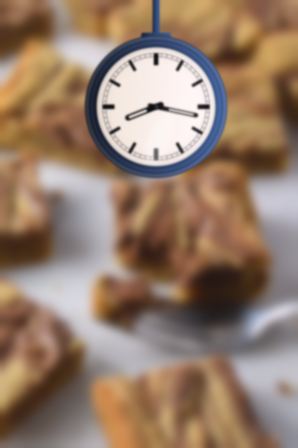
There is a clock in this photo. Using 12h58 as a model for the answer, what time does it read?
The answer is 8h17
